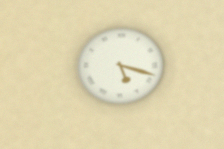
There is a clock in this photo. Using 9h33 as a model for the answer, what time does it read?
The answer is 5h18
